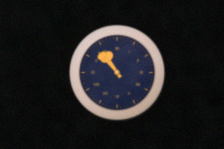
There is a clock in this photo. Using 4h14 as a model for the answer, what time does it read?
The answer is 10h53
